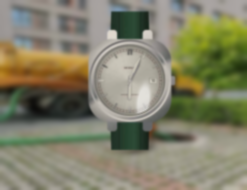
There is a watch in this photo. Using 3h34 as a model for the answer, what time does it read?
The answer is 6h04
